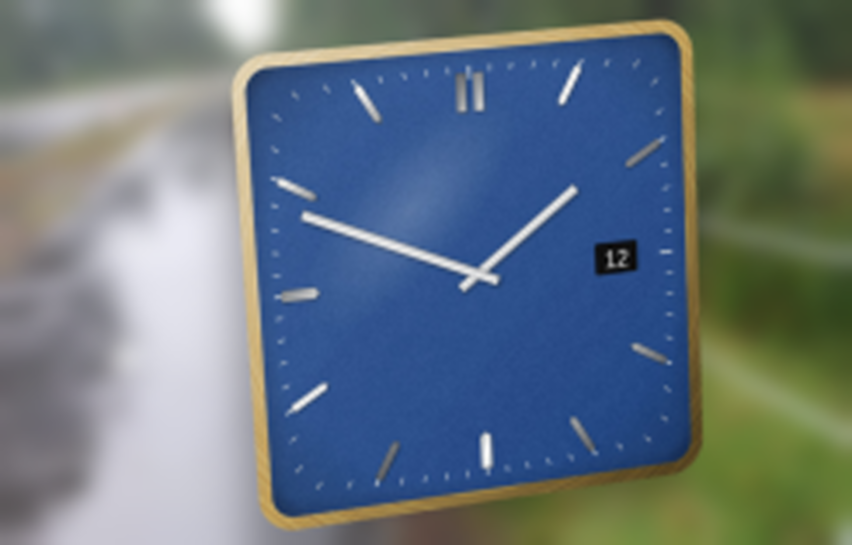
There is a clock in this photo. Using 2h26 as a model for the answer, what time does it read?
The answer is 1h49
